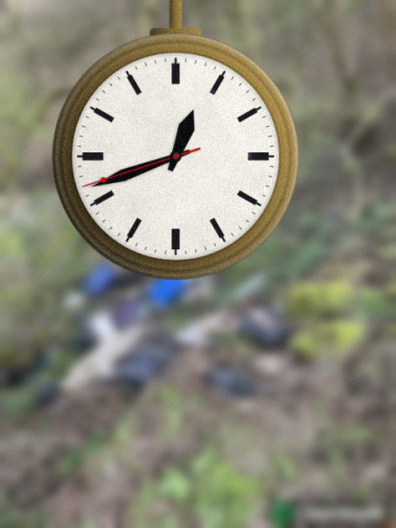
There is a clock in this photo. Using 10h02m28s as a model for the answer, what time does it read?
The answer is 12h41m42s
